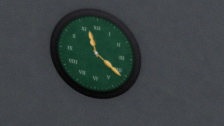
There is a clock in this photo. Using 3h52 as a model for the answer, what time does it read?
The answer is 11h21
